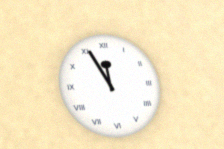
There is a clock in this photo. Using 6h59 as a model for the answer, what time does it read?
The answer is 11h56
